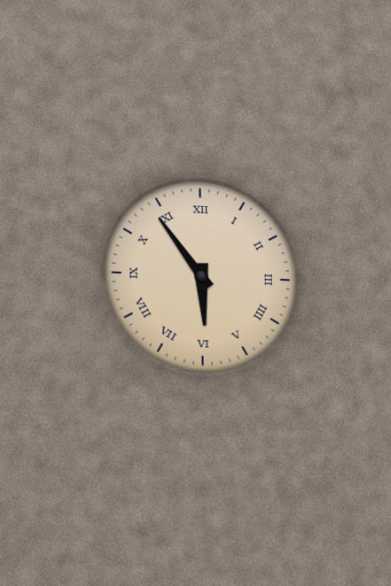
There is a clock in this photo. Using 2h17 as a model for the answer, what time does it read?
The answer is 5h54
